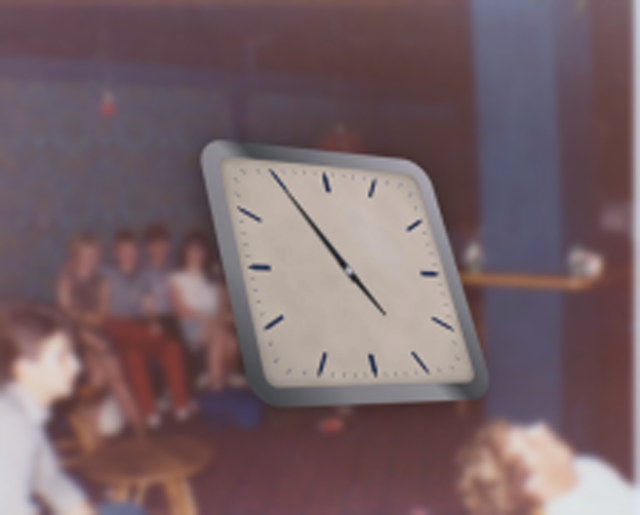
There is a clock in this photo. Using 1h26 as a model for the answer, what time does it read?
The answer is 4h55
